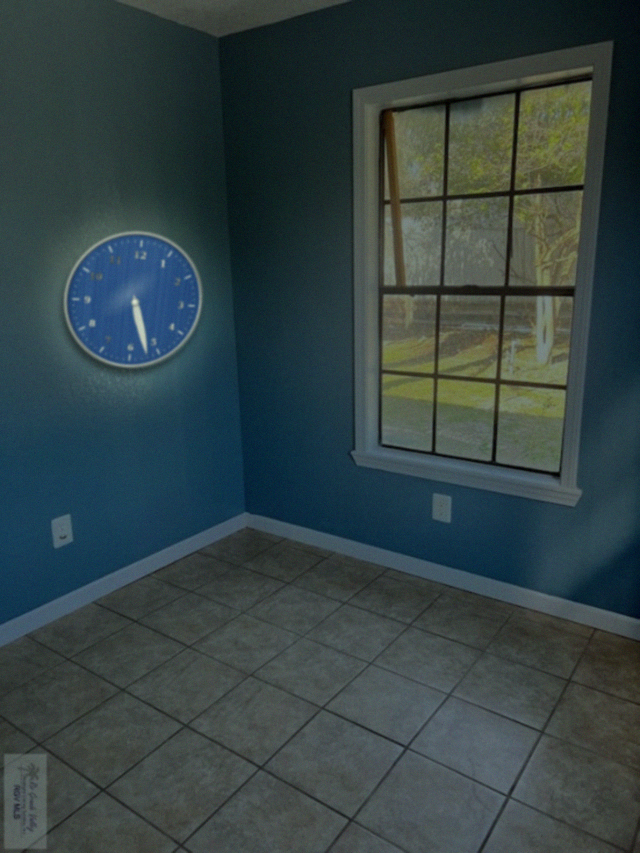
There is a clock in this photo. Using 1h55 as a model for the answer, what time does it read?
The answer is 5h27
